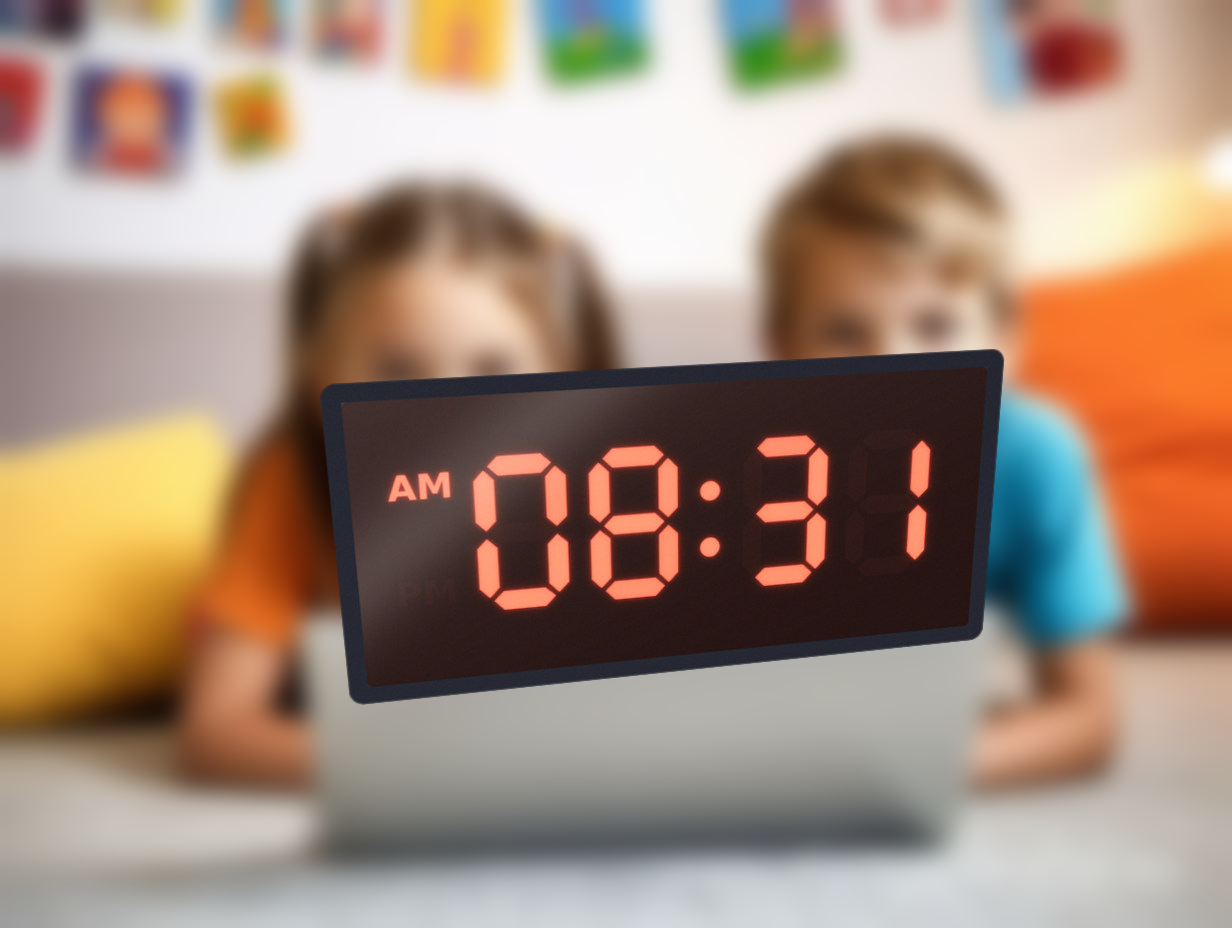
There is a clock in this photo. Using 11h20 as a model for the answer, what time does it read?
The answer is 8h31
